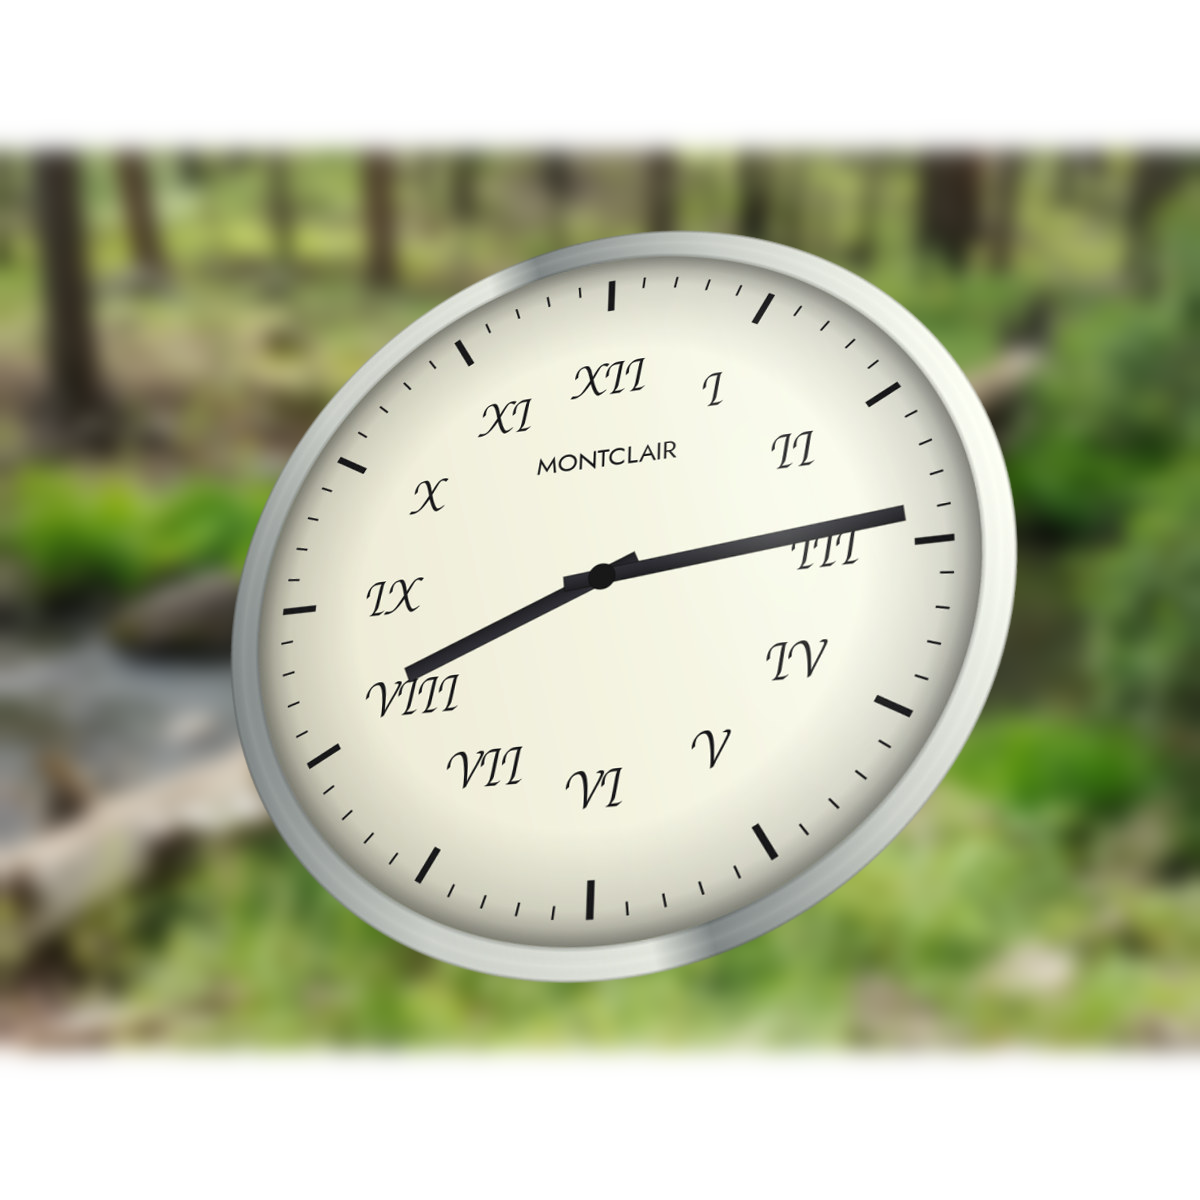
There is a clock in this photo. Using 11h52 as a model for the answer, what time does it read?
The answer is 8h14
